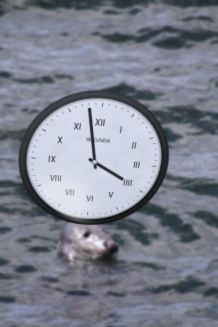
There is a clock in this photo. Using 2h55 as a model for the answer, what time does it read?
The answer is 3h58
